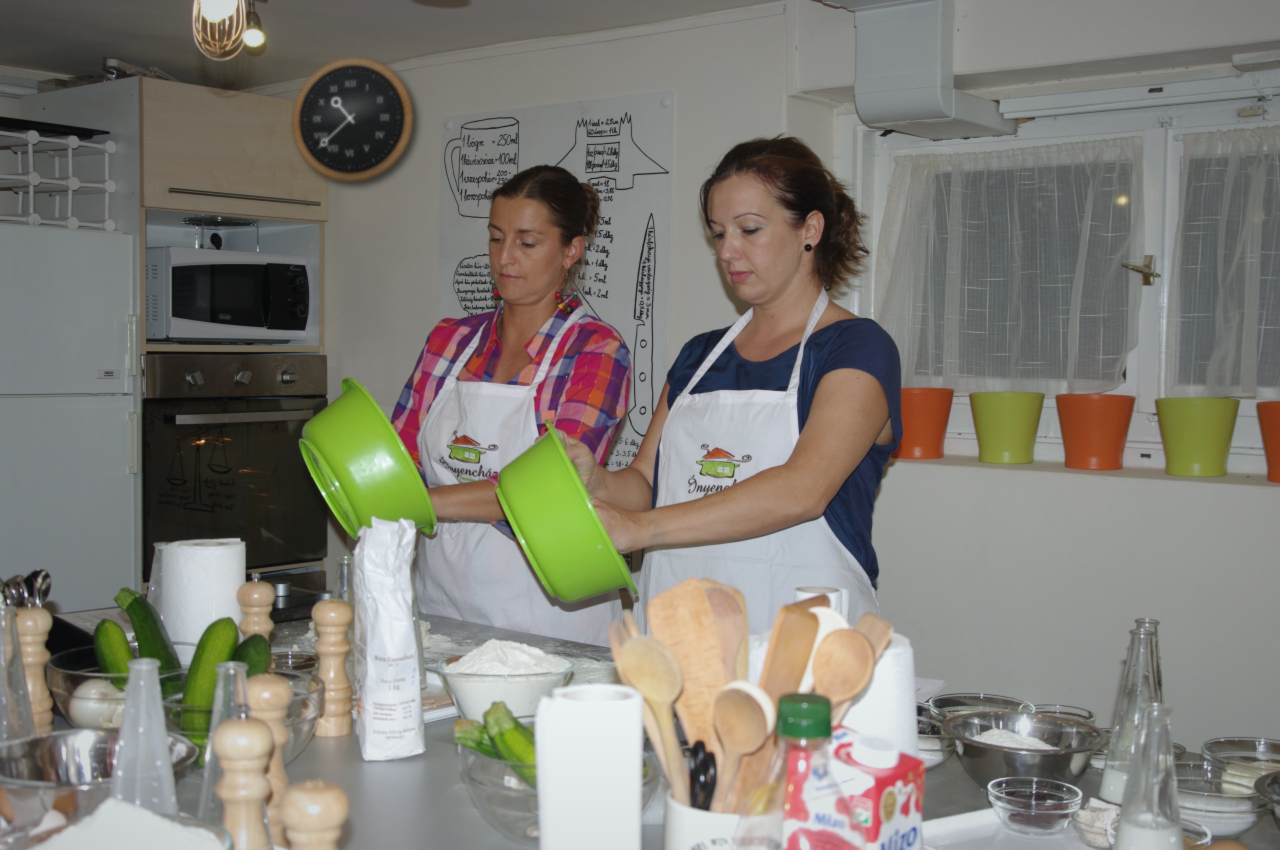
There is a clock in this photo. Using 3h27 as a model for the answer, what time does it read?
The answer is 10h38
